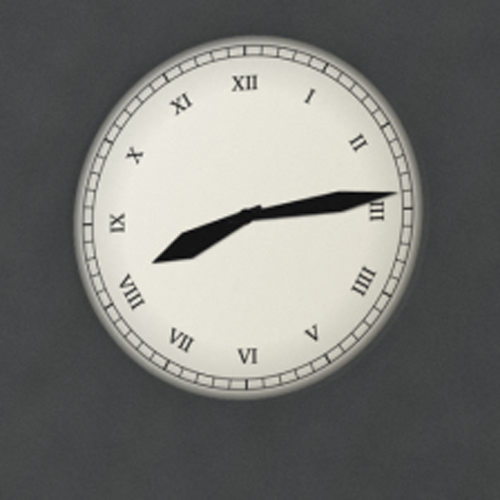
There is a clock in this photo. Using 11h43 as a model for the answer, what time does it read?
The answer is 8h14
